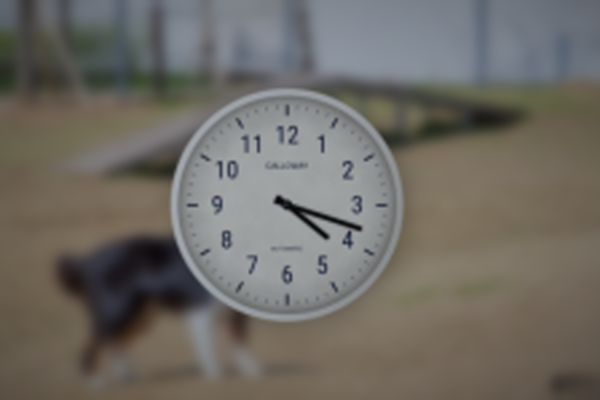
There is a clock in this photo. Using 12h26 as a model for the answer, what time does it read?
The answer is 4h18
